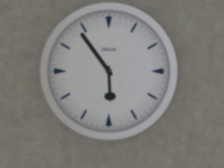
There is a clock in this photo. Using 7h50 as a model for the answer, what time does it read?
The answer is 5h54
